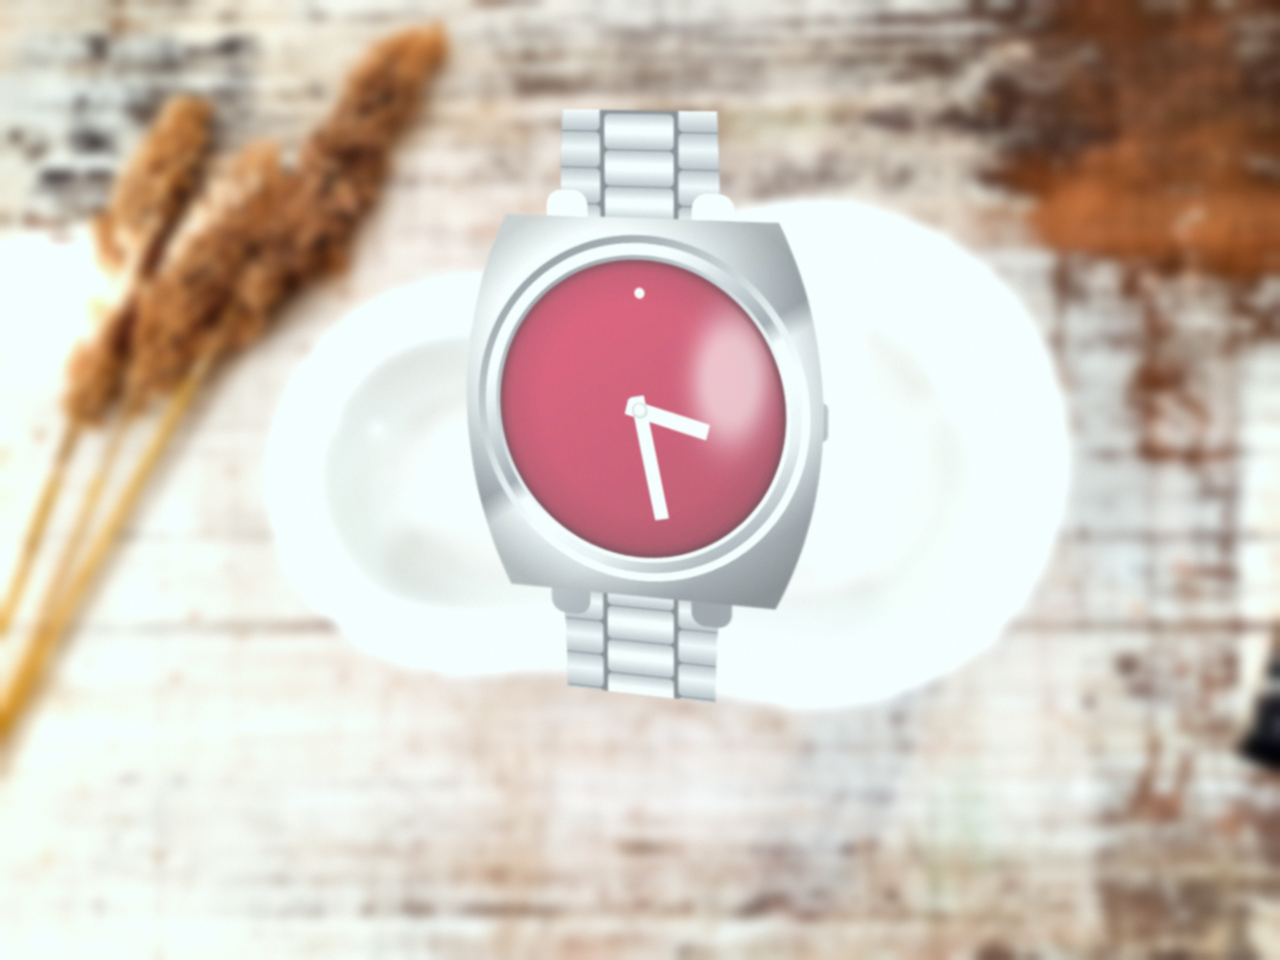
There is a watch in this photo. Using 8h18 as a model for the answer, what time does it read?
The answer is 3h28
